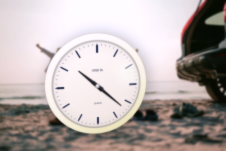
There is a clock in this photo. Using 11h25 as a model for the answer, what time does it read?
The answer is 10h22
